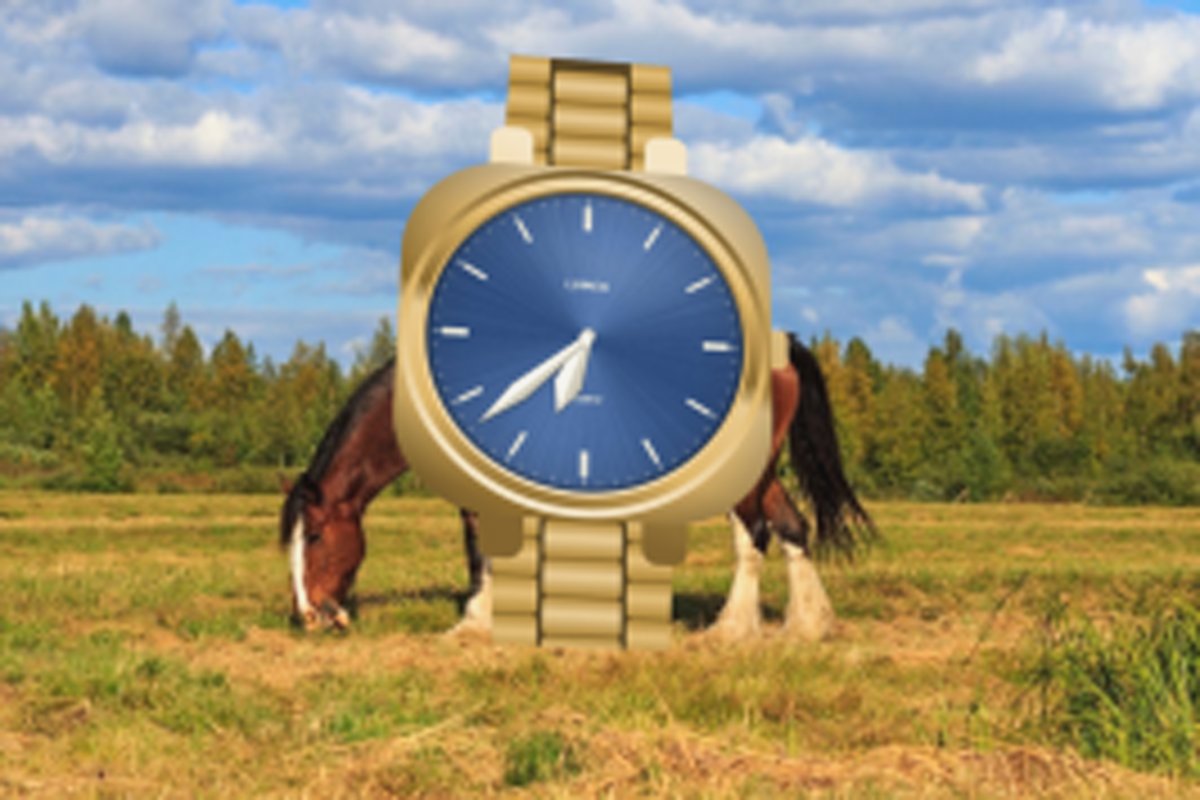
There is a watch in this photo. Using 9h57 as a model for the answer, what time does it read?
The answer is 6h38
